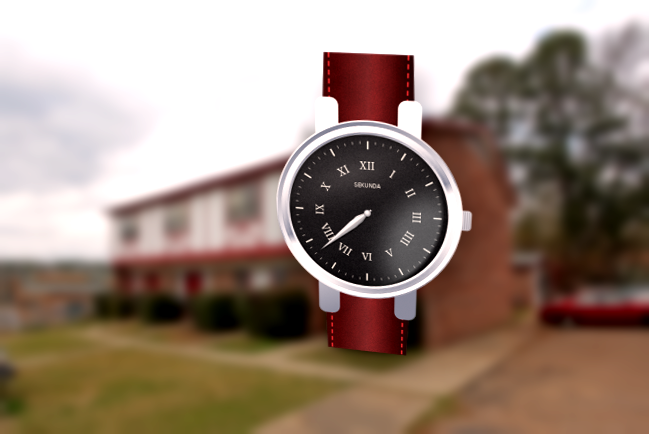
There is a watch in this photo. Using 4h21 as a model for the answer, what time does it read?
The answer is 7h38
